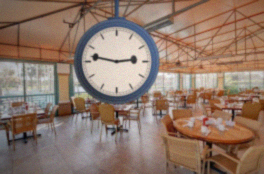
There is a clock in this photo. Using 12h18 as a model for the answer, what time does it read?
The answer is 2h47
